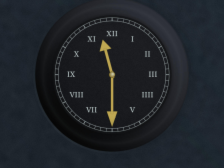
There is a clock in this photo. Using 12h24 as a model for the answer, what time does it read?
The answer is 11h30
